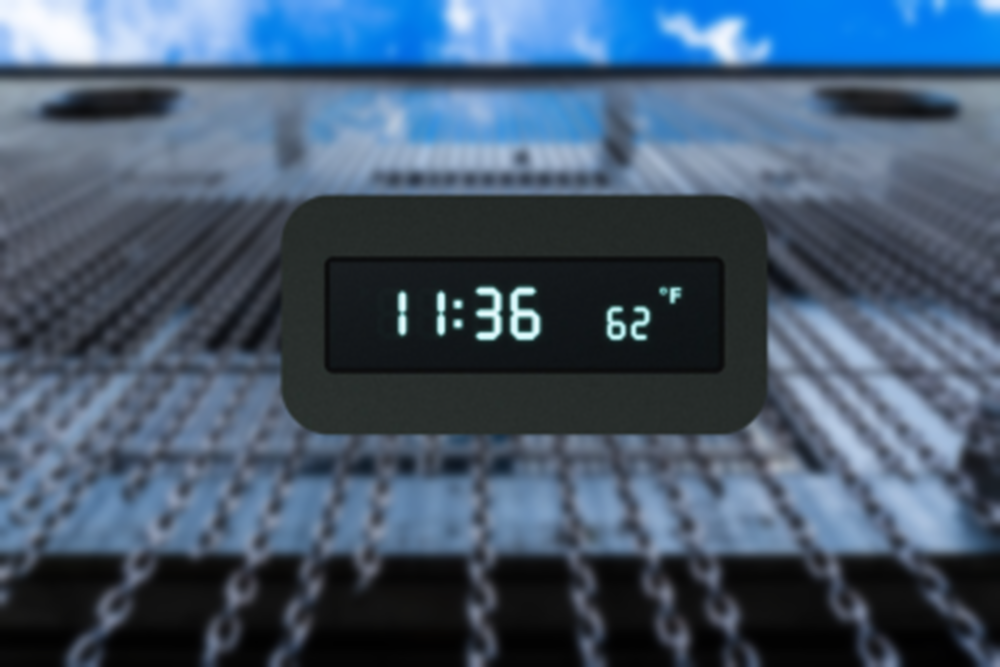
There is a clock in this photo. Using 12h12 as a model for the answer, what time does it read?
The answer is 11h36
